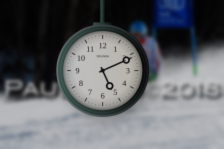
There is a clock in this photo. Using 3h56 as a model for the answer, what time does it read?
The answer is 5h11
